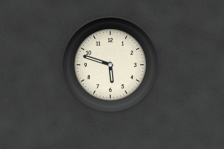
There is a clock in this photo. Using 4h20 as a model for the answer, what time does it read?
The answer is 5h48
